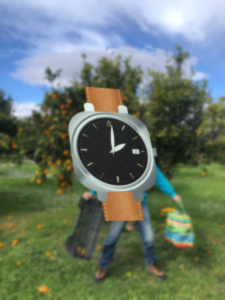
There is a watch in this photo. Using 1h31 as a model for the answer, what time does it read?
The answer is 2h01
